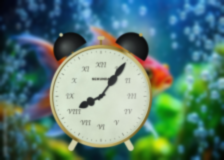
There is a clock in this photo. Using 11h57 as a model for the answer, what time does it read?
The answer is 8h06
